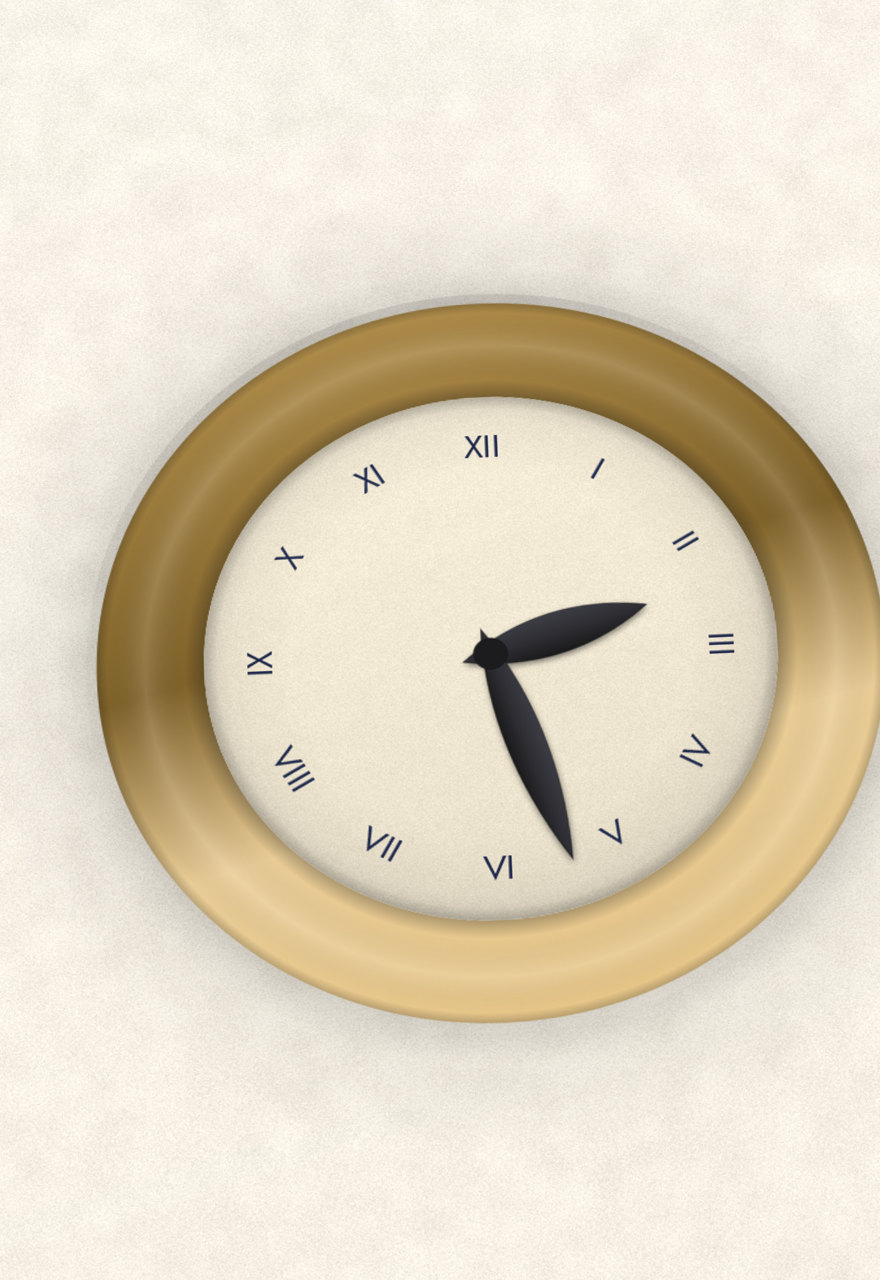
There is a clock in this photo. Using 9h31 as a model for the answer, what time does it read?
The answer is 2h27
